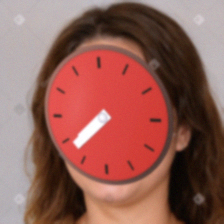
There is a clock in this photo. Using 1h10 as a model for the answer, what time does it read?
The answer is 7h38
